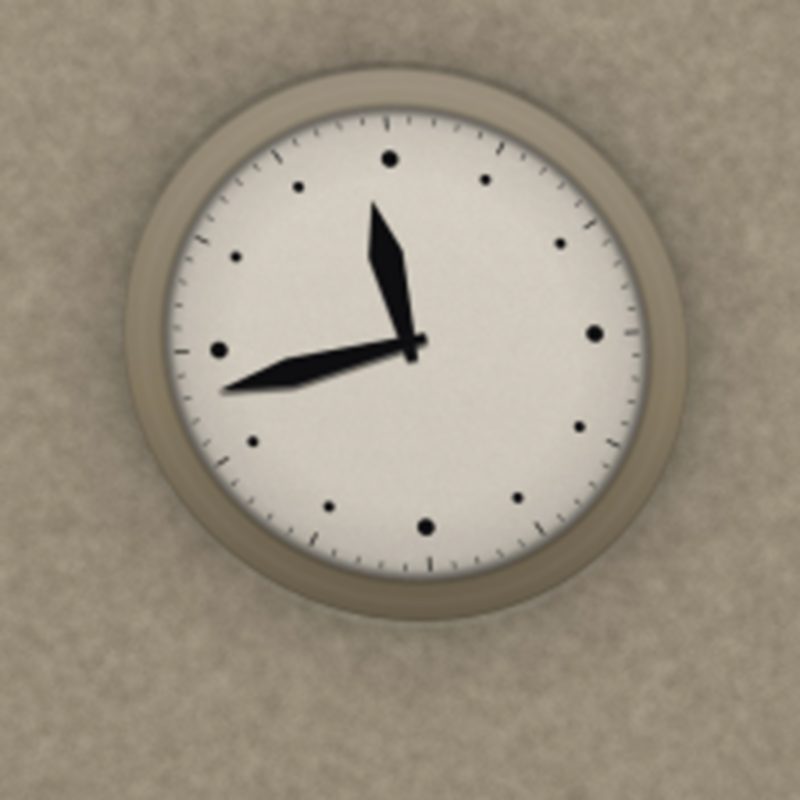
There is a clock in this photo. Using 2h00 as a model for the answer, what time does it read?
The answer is 11h43
